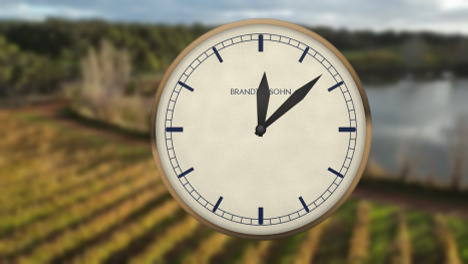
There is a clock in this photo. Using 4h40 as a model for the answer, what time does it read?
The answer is 12h08
